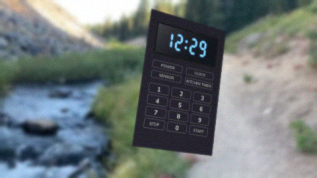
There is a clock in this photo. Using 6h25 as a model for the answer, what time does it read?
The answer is 12h29
